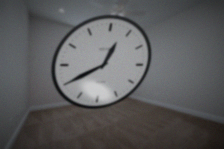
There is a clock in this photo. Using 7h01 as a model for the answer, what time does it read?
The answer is 12h40
